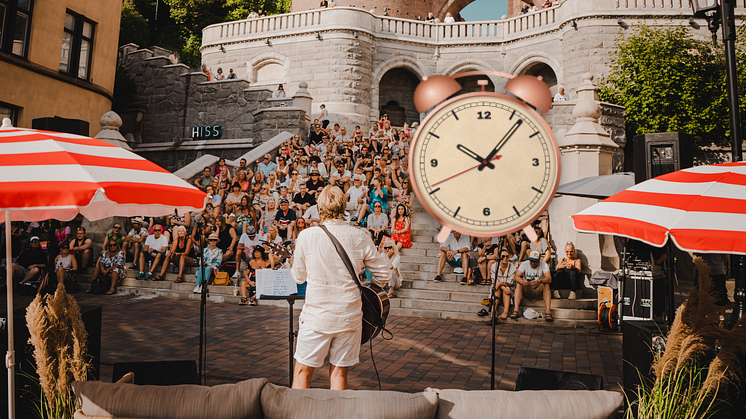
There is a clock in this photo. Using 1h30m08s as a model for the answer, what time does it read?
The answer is 10h06m41s
